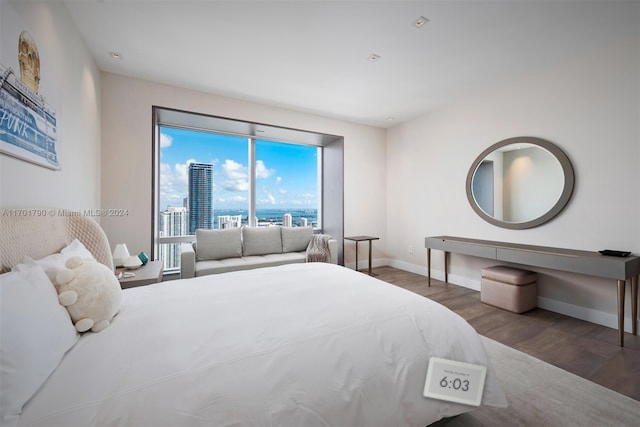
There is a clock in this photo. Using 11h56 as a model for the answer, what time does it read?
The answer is 6h03
